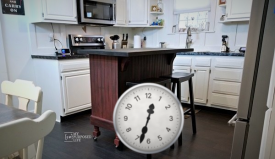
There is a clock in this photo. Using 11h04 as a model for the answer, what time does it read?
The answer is 12h33
